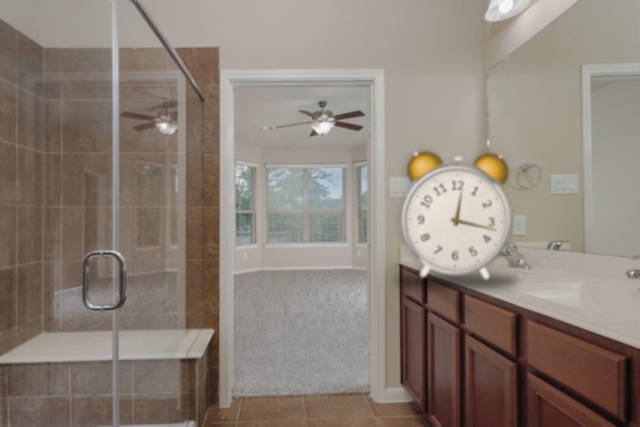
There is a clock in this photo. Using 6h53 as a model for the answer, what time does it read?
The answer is 12h17
